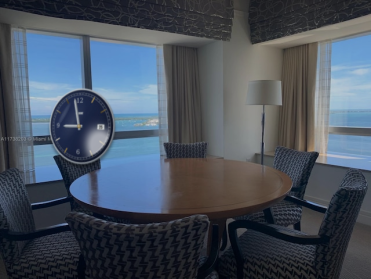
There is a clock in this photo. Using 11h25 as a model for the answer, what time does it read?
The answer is 8h58
